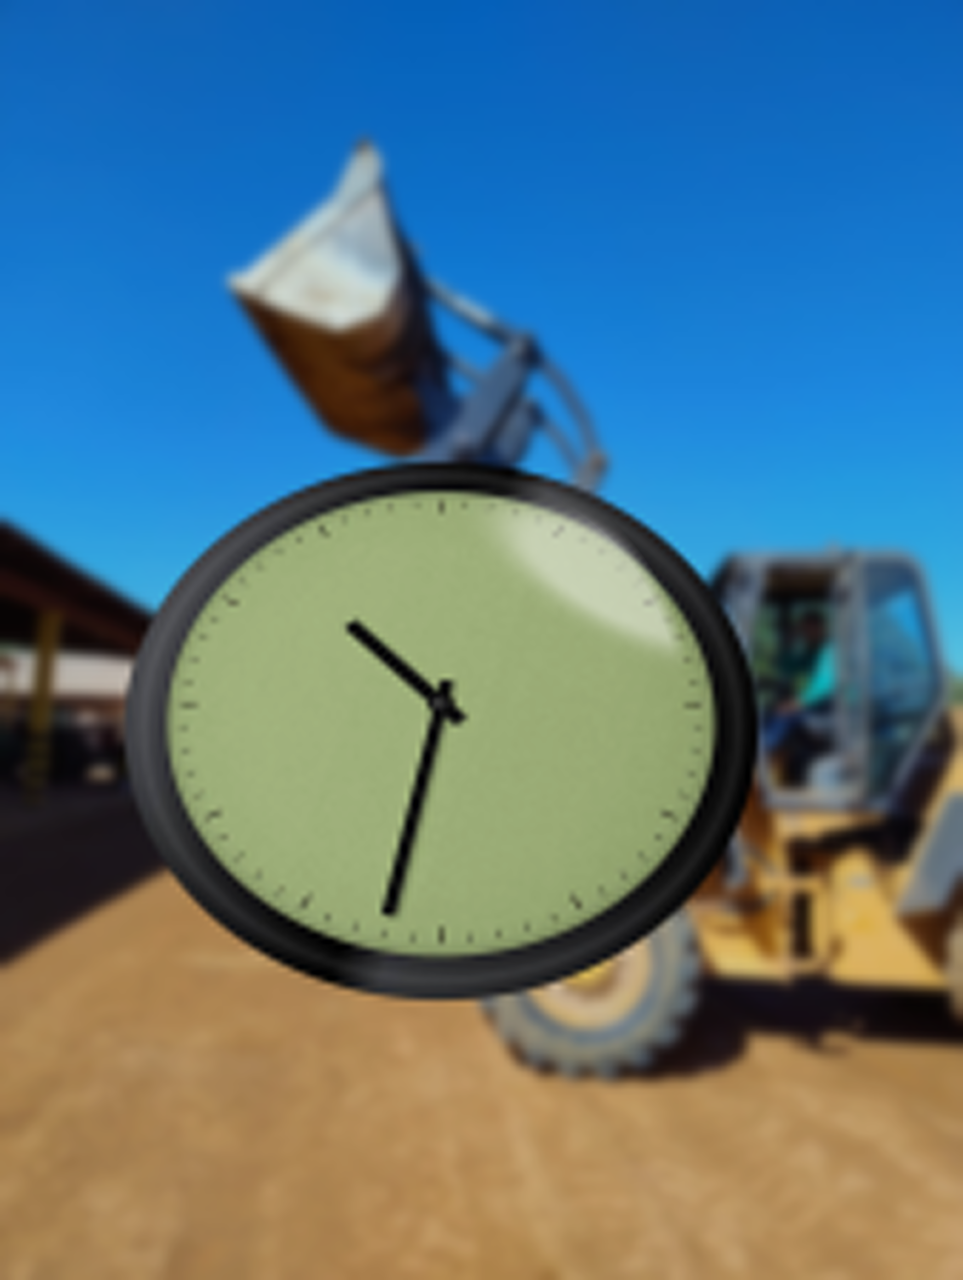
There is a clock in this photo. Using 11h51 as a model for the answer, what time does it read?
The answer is 10h32
